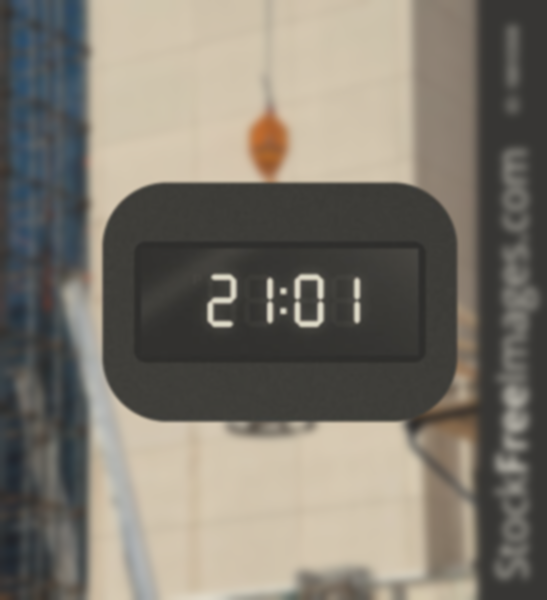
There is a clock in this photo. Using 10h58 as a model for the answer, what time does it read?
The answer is 21h01
